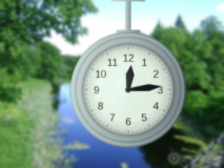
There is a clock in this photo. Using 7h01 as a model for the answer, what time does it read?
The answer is 12h14
